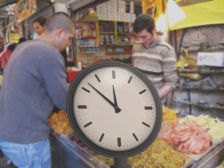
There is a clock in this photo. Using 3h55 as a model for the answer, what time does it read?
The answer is 11h52
